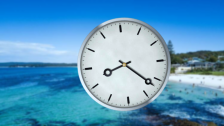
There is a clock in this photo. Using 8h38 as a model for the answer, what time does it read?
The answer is 8h22
